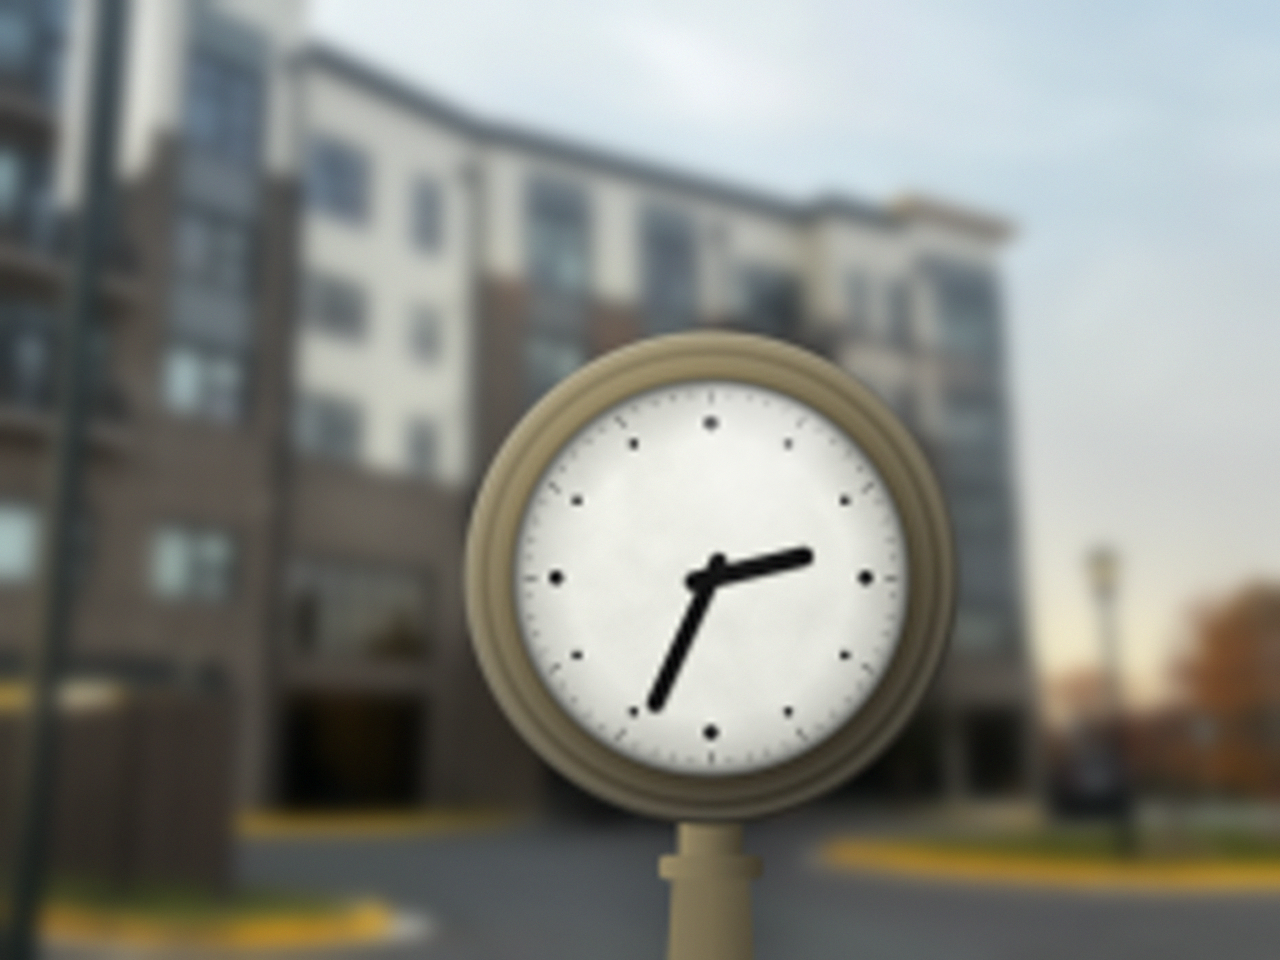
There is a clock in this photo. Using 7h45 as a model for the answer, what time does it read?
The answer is 2h34
